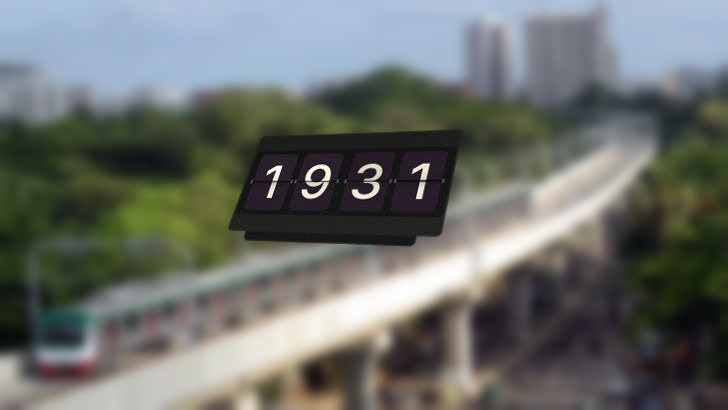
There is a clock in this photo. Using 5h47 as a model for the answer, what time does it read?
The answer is 19h31
